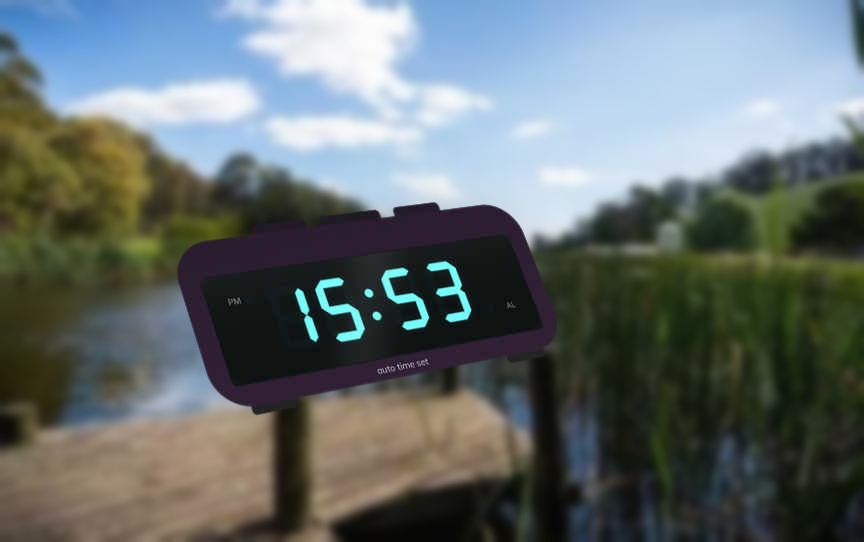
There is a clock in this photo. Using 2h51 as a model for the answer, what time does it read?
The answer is 15h53
